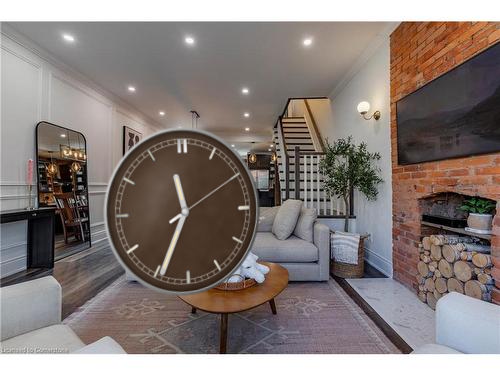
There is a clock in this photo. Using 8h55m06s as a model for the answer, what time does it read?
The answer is 11h34m10s
